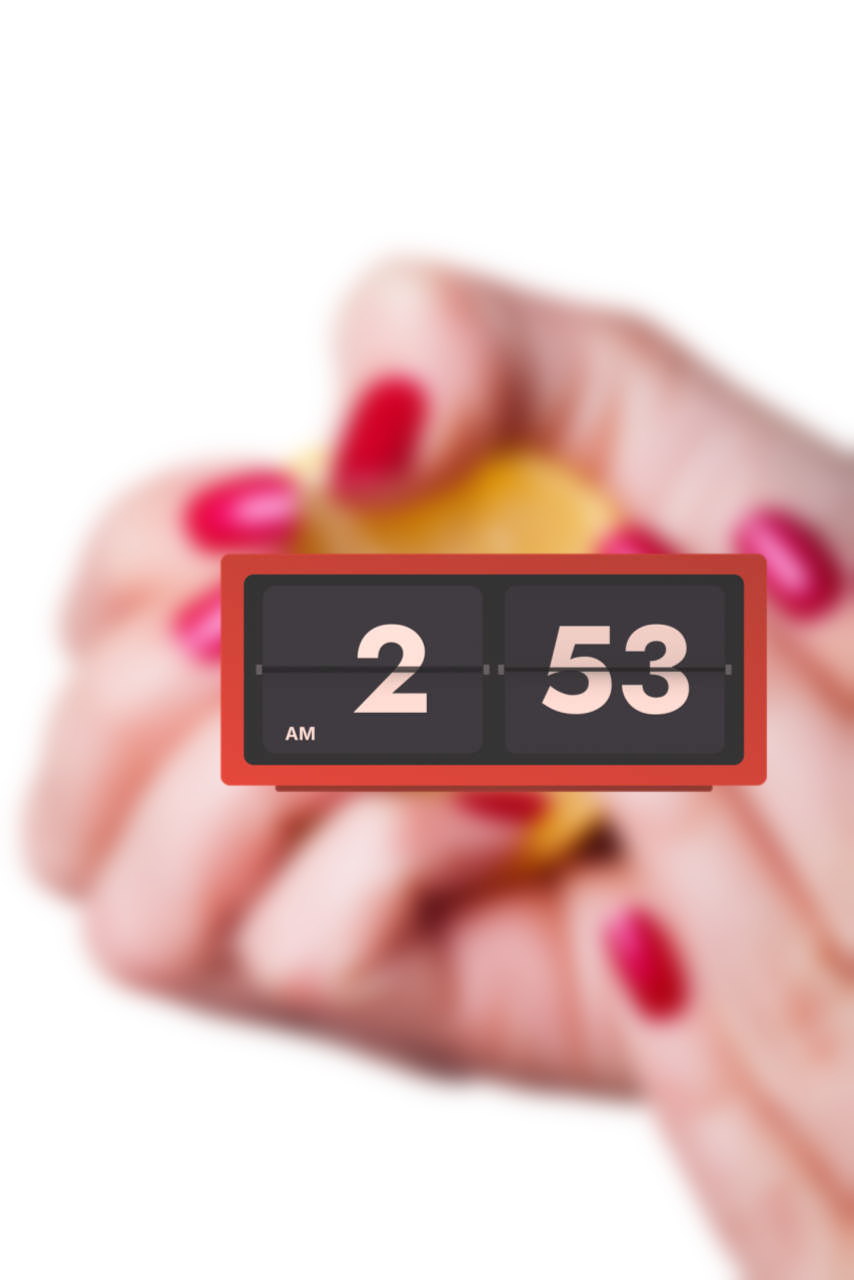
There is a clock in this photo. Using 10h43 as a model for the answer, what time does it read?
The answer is 2h53
